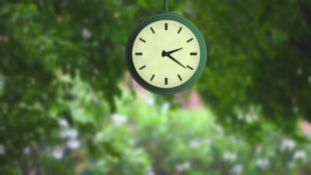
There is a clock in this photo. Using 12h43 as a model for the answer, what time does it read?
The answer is 2h21
